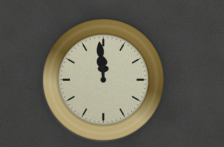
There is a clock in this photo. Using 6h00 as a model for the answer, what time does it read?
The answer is 11h59
